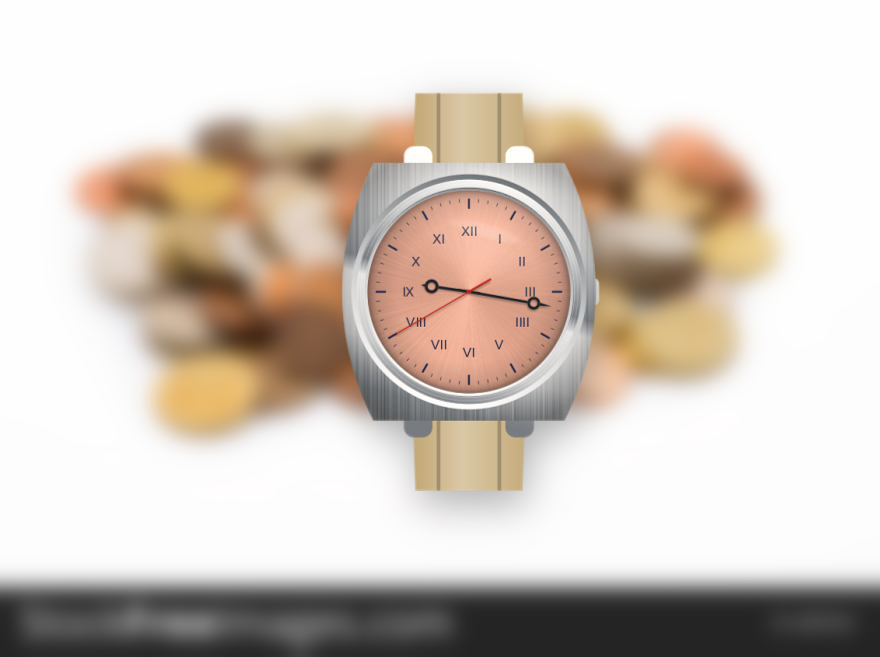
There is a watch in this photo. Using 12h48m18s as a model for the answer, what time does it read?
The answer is 9h16m40s
